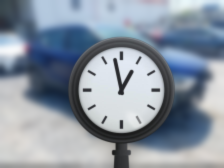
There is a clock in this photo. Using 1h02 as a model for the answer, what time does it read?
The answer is 12h58
